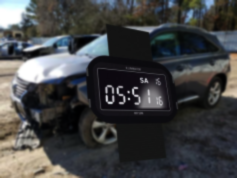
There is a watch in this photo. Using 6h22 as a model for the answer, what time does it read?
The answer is 5h51
